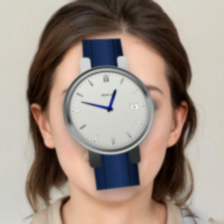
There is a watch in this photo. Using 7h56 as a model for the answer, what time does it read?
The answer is 12h48
